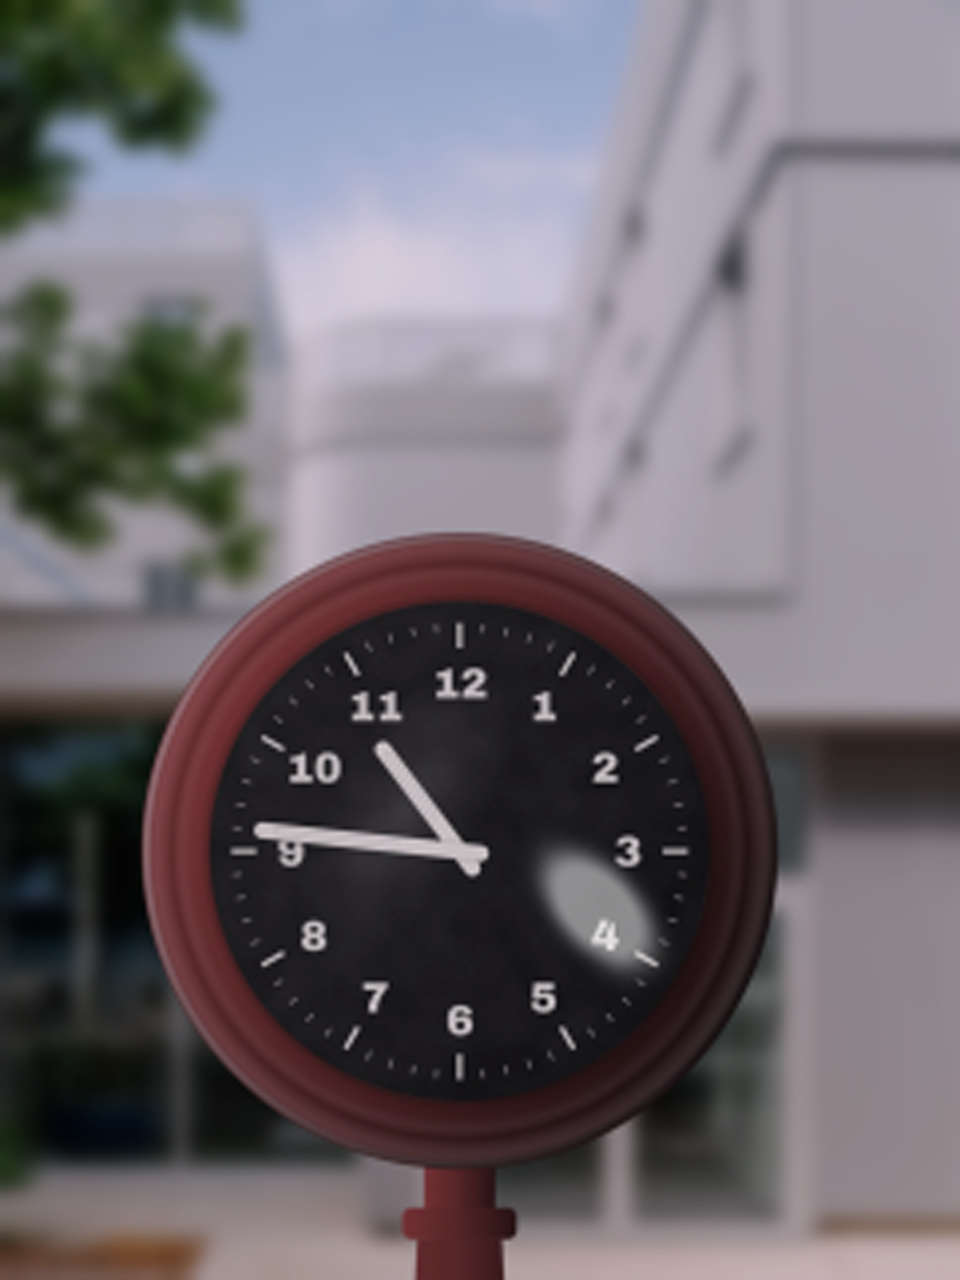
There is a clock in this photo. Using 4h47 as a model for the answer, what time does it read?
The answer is 10h46
